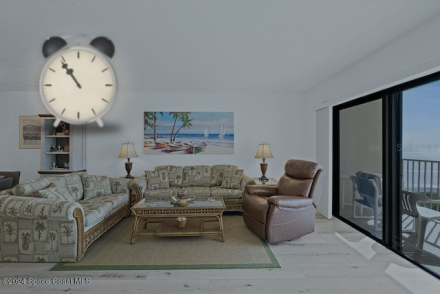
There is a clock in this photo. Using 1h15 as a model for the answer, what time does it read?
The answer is 10h54
